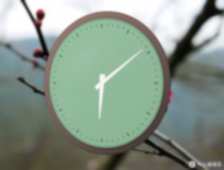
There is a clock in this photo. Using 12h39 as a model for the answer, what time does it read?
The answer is 6h09
